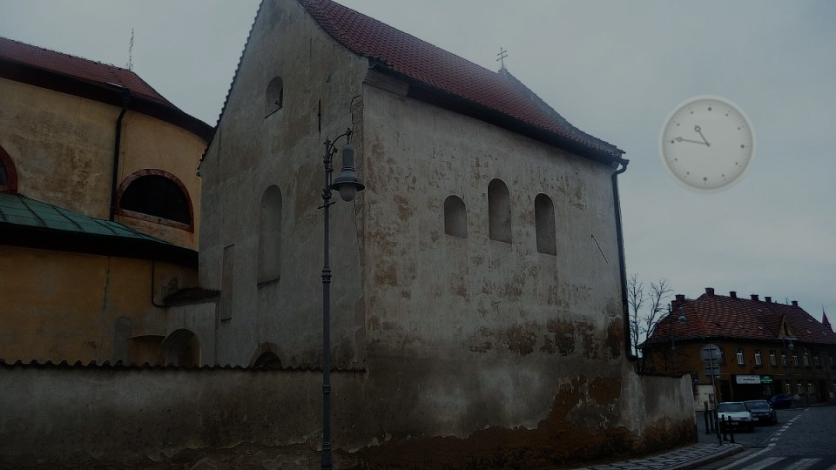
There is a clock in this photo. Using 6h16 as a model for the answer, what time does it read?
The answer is 10h46
